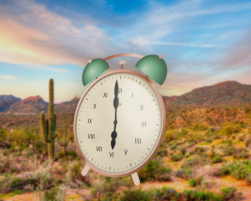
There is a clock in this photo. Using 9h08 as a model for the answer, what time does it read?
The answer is 5h59
